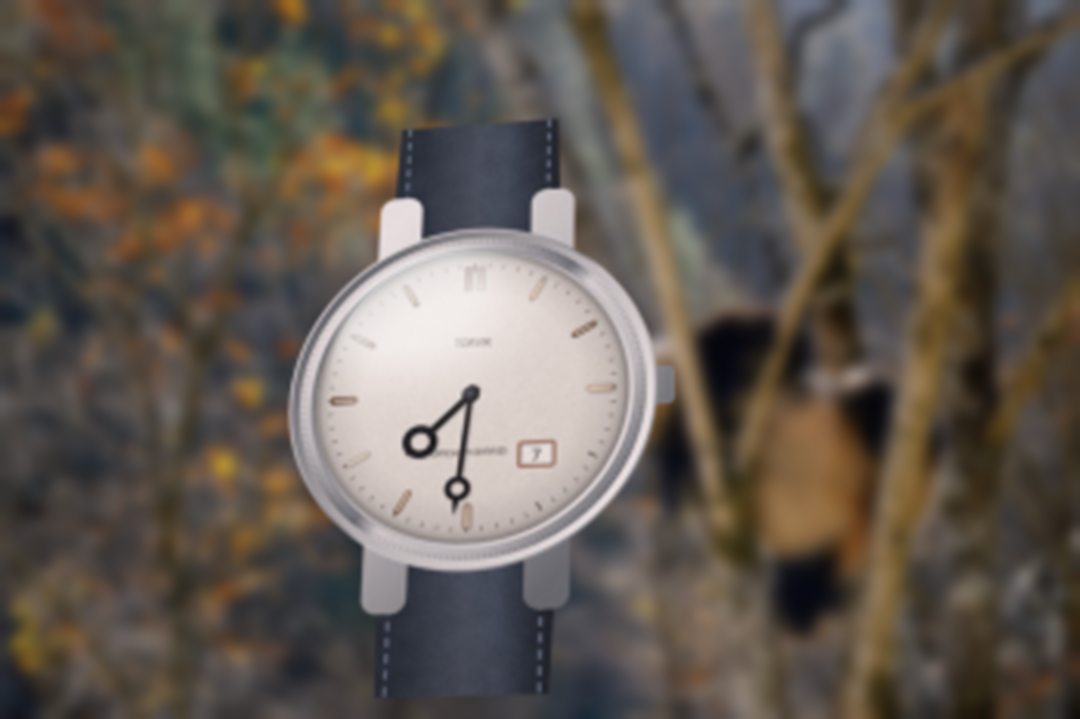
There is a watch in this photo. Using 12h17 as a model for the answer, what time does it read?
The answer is 7h31
